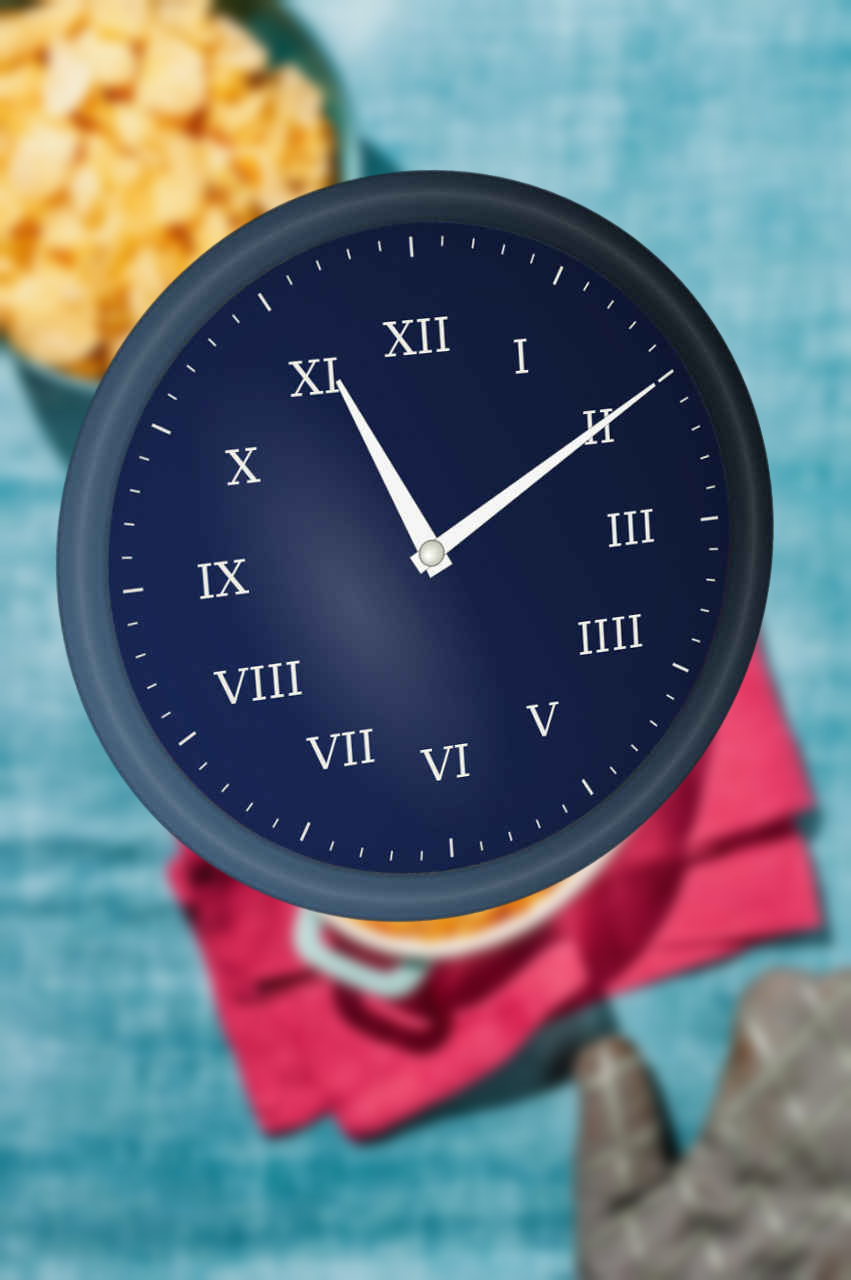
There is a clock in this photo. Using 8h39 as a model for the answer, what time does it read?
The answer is 11h10
